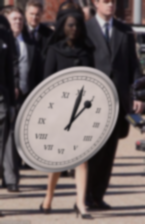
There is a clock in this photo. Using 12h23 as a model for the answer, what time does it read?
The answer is 1h00
